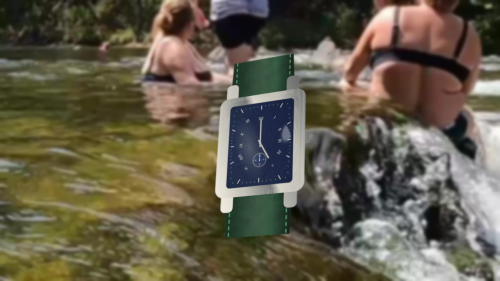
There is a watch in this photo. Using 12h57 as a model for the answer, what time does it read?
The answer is 5h00
